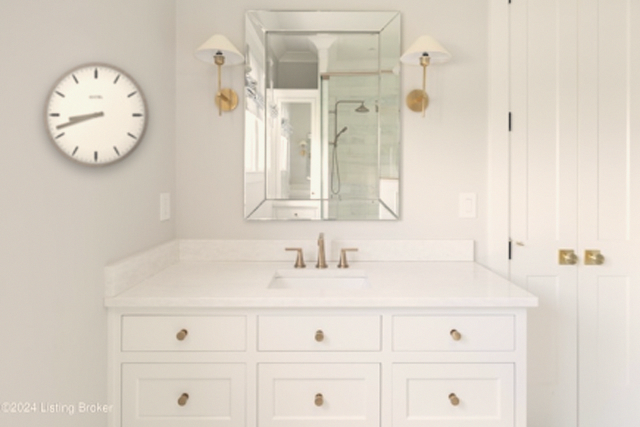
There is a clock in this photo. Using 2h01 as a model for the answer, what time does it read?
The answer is 8h42
